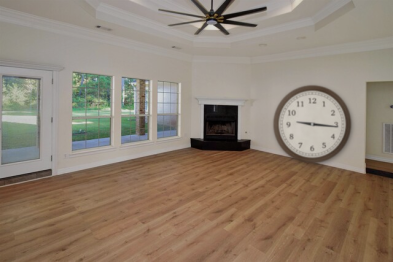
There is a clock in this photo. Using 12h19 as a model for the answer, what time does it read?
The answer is 9h16
